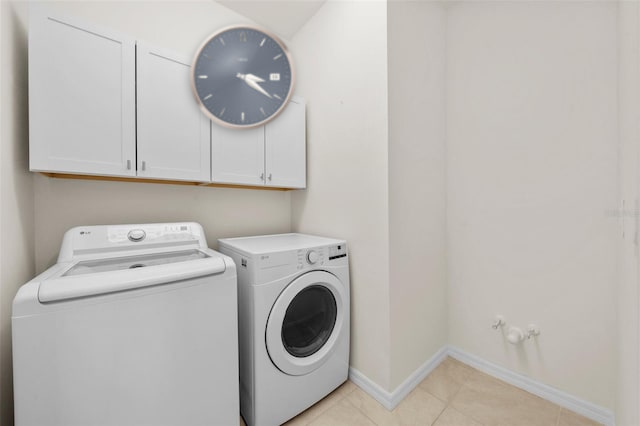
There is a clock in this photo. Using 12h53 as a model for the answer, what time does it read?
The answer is 3h21
